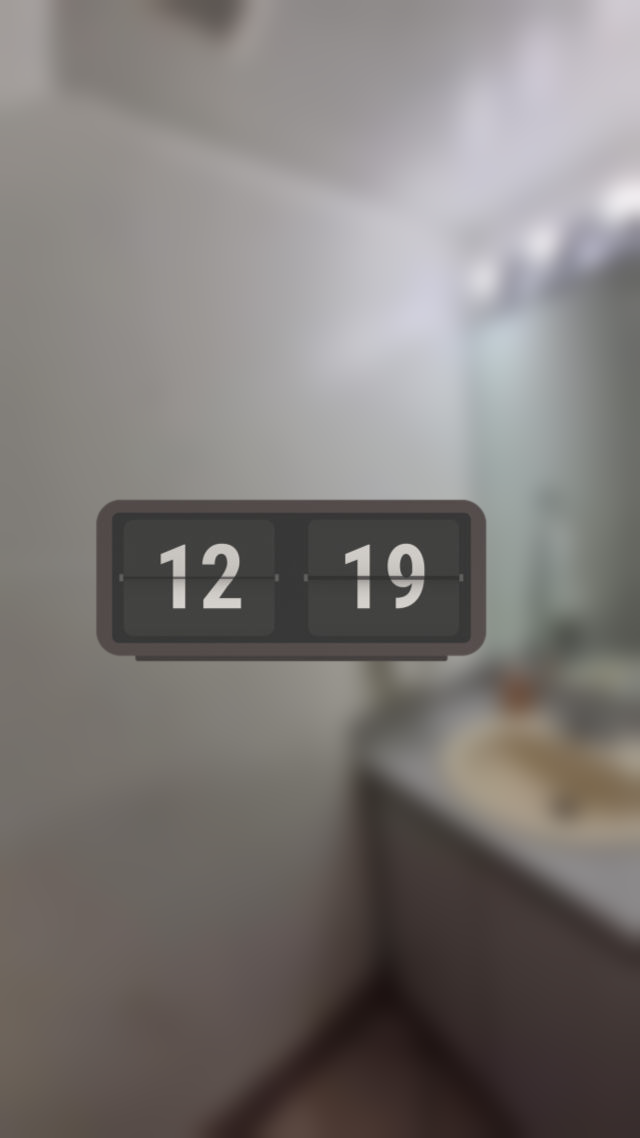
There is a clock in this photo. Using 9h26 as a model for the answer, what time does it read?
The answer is 12h19
